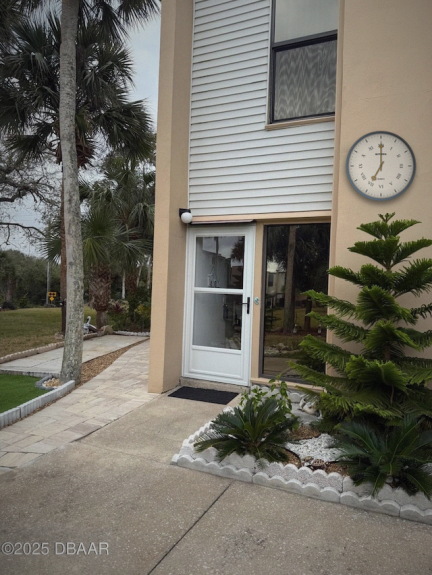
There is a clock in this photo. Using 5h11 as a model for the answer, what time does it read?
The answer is 7h00
